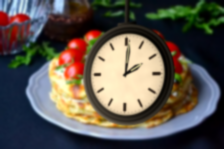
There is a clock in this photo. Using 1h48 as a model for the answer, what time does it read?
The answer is 2h01
